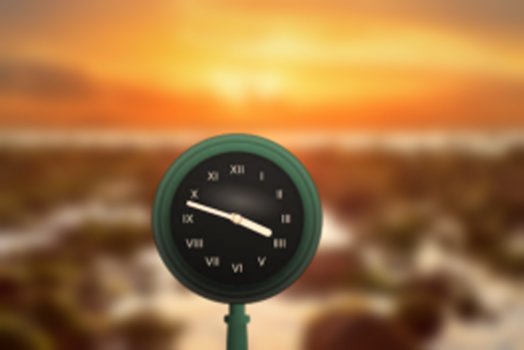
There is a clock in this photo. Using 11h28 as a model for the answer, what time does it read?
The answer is 3h48
